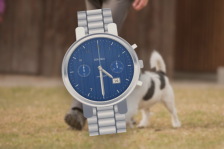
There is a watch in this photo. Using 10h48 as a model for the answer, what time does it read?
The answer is 4h30
